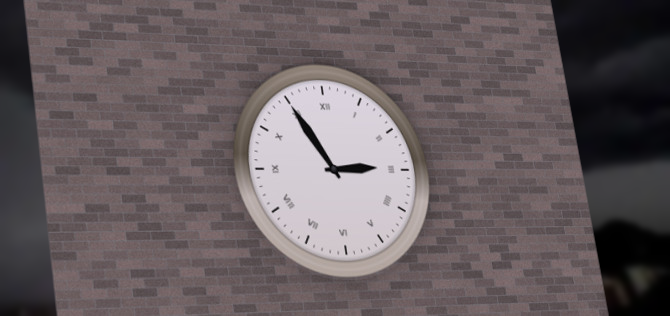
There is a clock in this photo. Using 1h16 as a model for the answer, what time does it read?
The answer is 2h55
